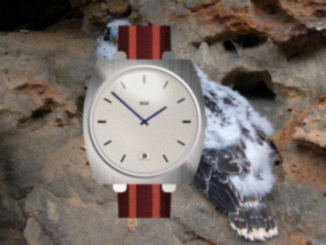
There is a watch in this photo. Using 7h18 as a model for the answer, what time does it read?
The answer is 1h52
